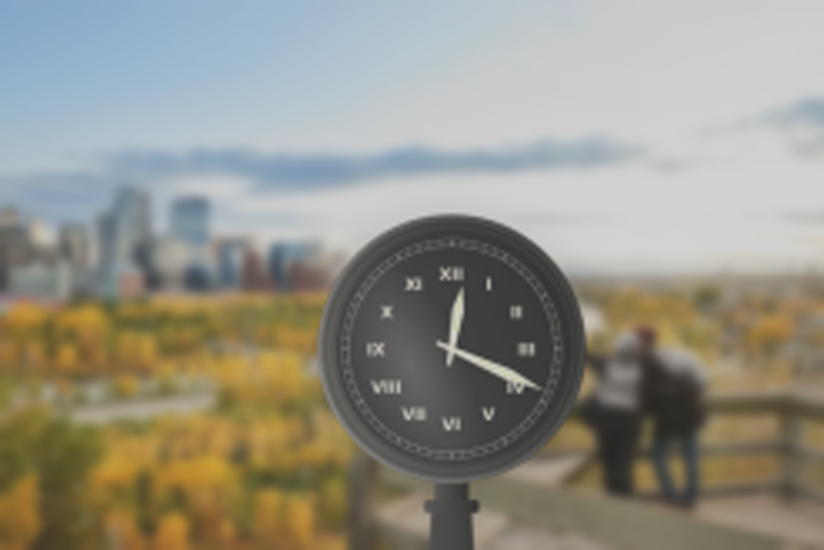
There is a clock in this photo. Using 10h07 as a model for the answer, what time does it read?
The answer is 12h19
